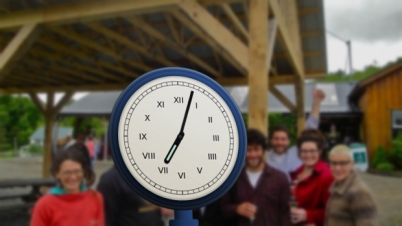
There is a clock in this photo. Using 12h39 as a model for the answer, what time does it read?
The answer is 7h03
